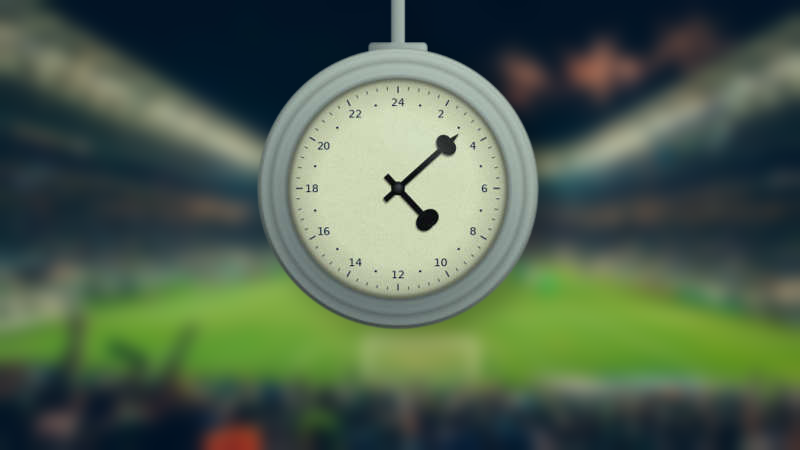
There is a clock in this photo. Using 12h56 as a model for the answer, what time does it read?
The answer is 9h08
